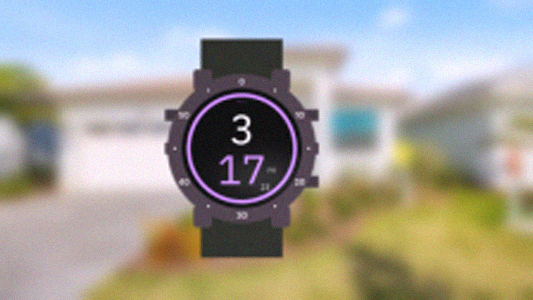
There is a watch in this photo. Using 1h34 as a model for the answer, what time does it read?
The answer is 3h17
